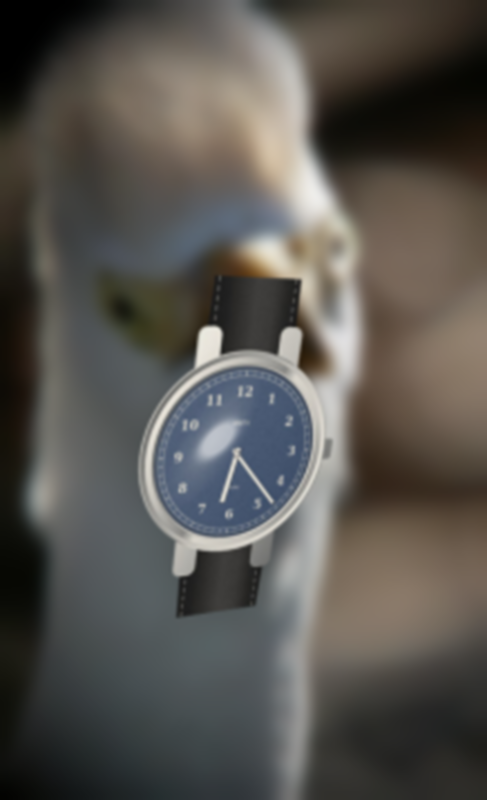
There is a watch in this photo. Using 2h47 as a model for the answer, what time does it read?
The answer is 6h23
